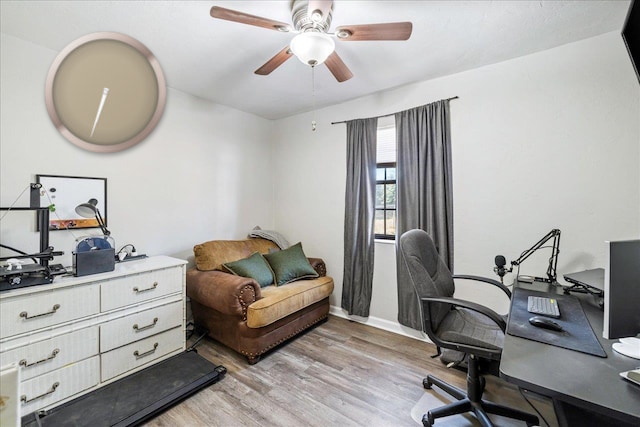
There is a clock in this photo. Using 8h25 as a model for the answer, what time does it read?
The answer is 6h33
